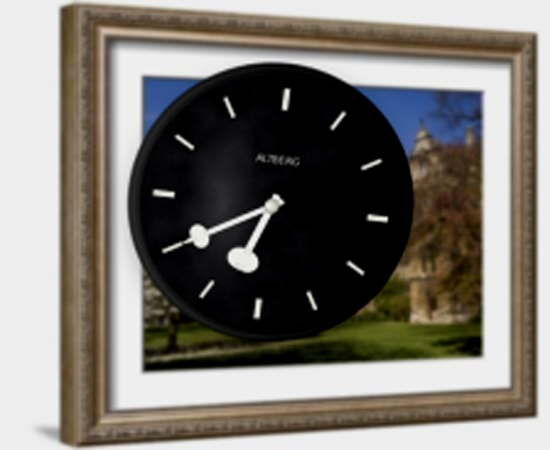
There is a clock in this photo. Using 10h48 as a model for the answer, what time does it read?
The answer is 6h40
